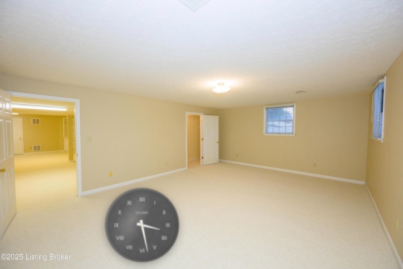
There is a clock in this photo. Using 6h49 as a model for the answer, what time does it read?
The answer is 3h28
